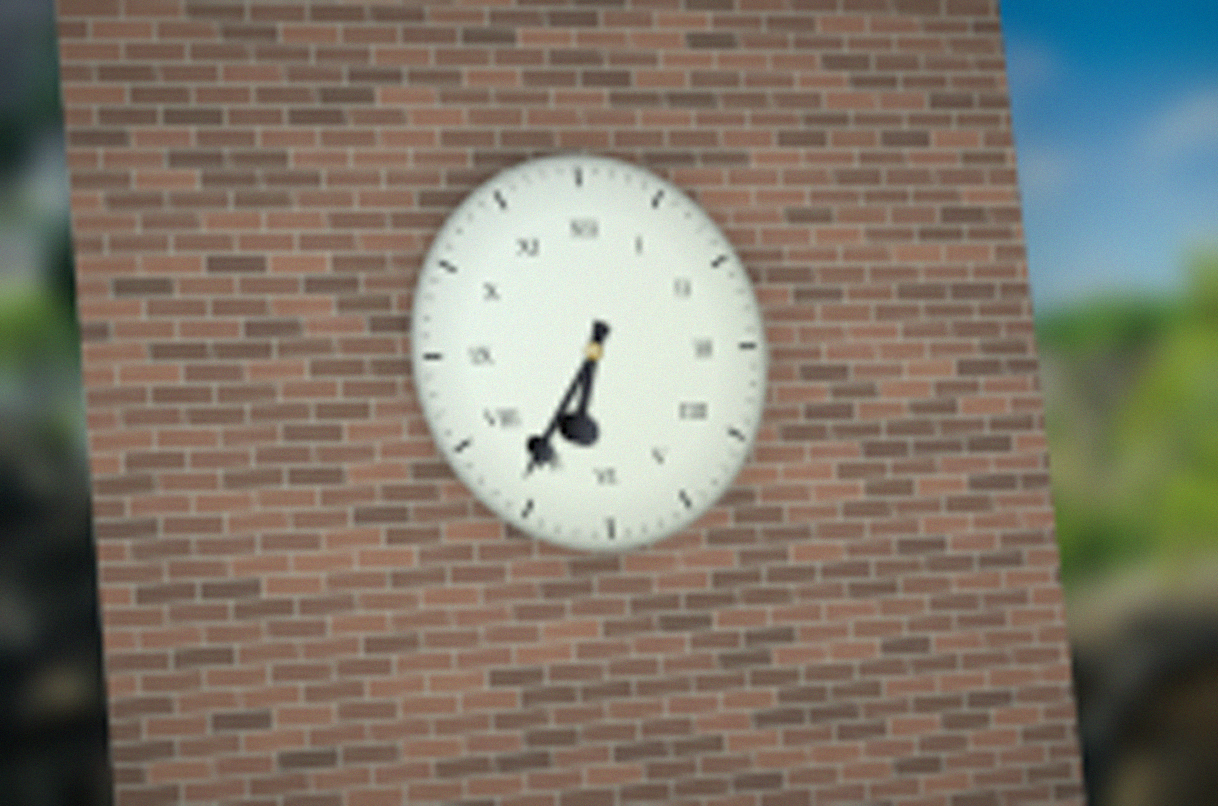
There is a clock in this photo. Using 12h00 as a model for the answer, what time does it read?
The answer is 6h36
